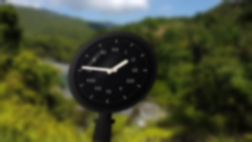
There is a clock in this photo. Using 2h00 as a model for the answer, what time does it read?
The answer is 1h46
